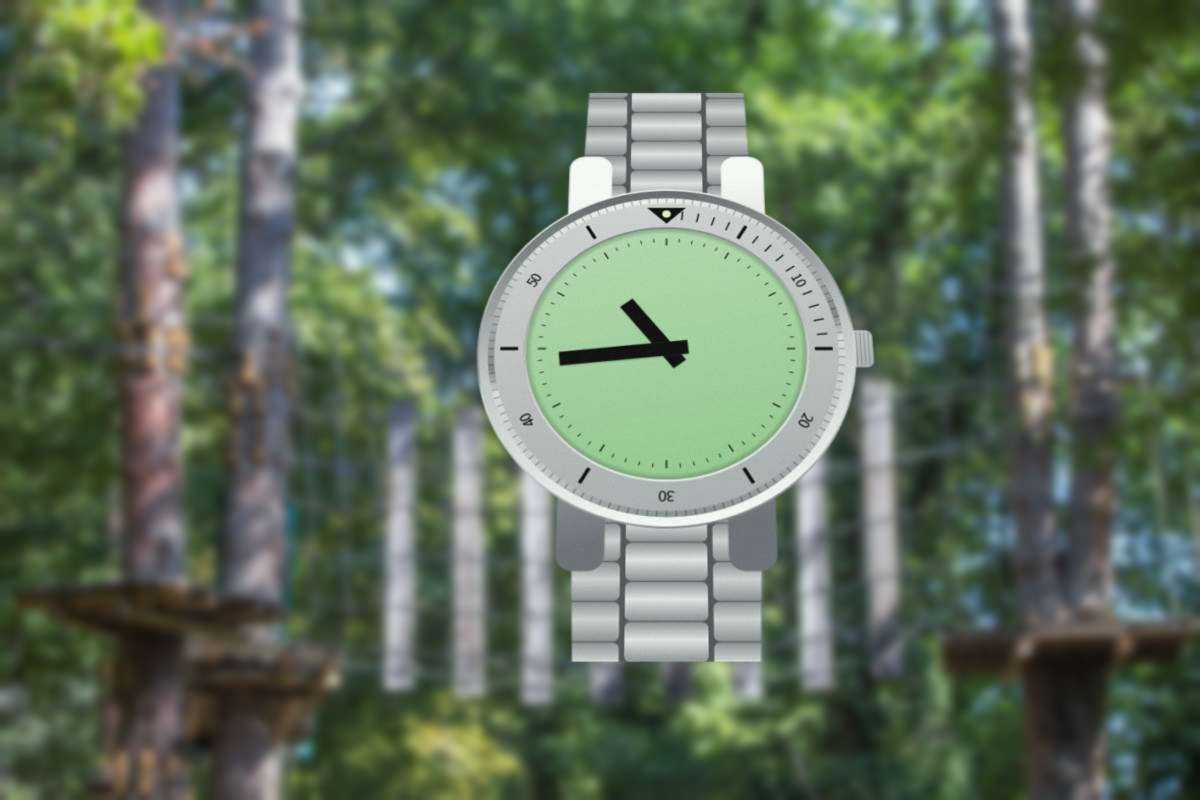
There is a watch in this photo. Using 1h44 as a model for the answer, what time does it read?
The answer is 10h44
